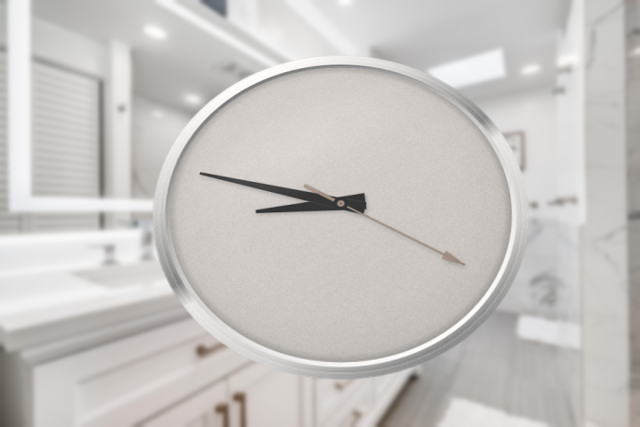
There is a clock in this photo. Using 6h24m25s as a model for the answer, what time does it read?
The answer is 8h47m20s
